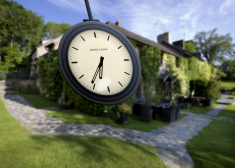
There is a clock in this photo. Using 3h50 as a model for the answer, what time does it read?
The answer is 6h36
